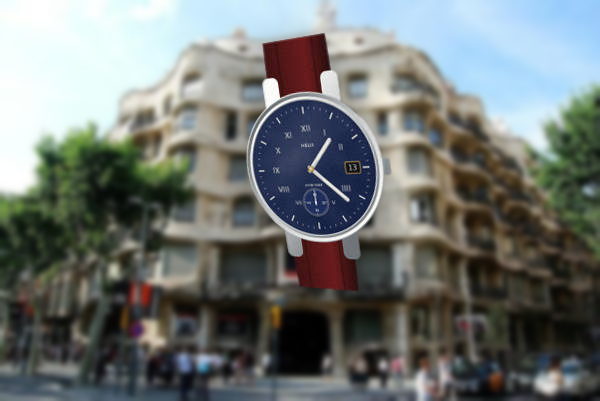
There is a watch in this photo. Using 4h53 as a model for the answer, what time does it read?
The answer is 1h22
